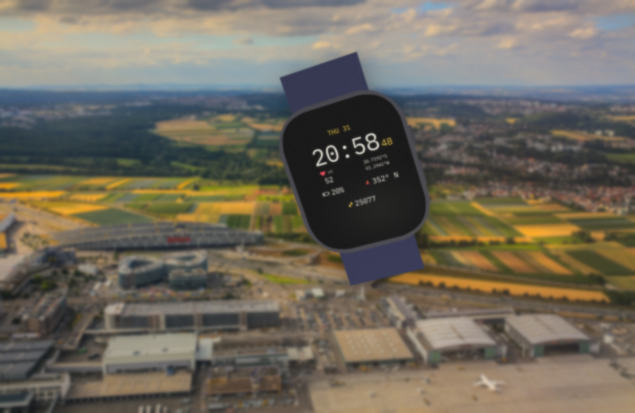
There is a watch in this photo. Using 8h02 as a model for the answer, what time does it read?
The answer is 20h58
